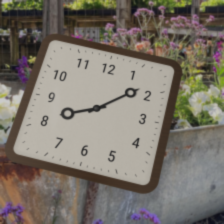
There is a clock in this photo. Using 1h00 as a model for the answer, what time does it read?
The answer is 8h08
